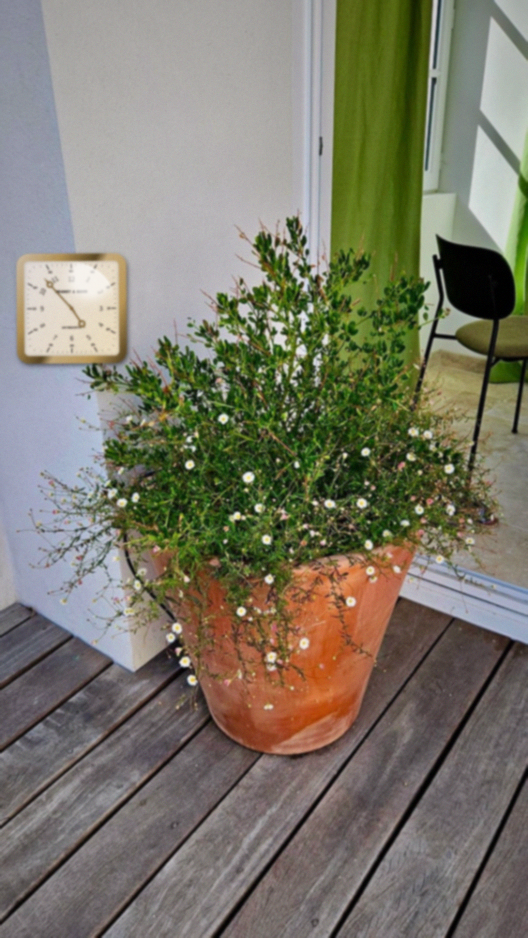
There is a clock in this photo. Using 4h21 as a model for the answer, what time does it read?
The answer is 4h53
